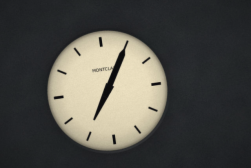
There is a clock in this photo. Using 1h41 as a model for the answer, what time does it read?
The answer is 7h05
